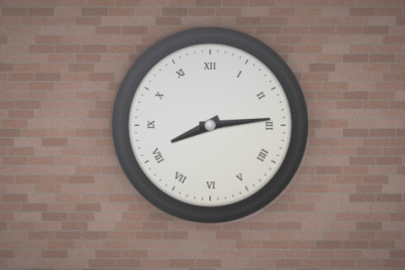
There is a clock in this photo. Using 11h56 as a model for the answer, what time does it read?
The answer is 8h14
